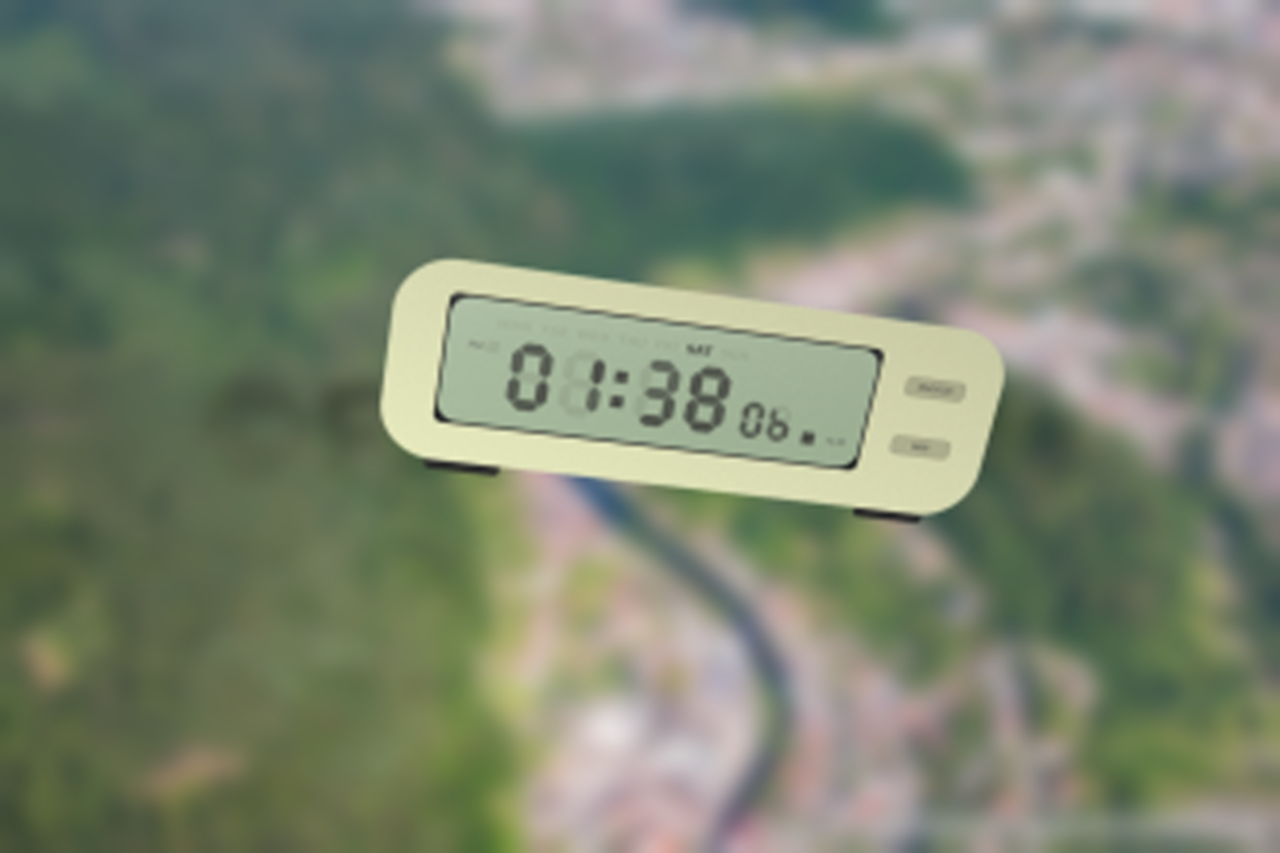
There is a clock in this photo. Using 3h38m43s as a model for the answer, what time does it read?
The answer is 1h38m06s
